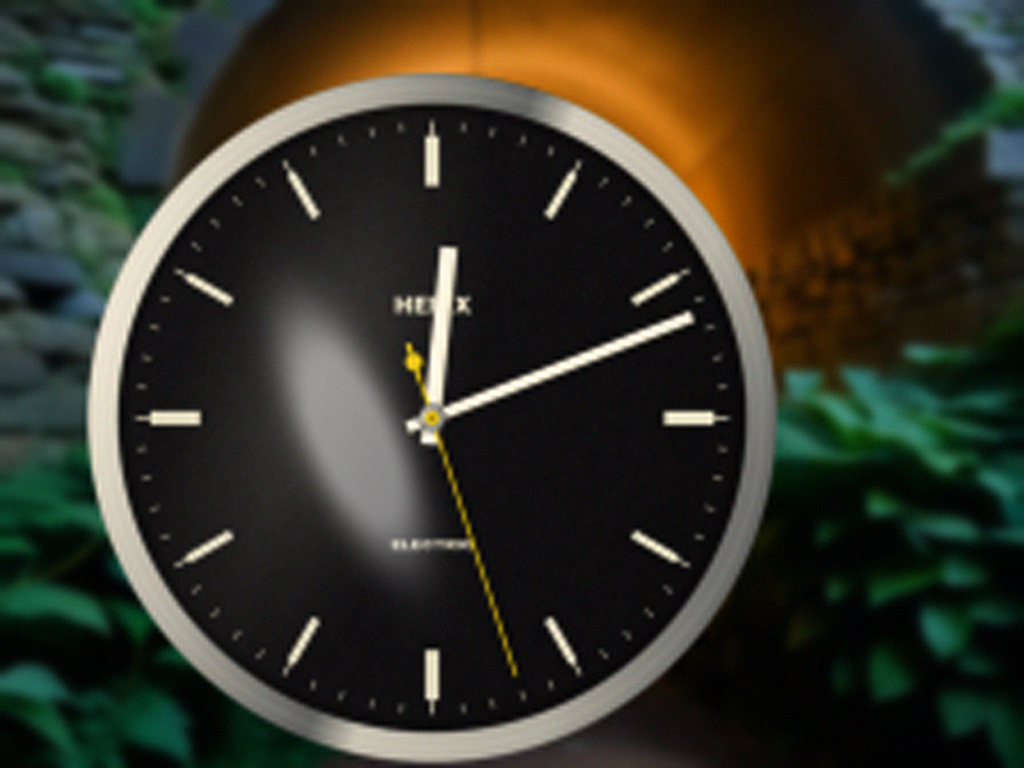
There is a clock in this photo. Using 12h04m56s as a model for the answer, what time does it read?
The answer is 12h11m27s
